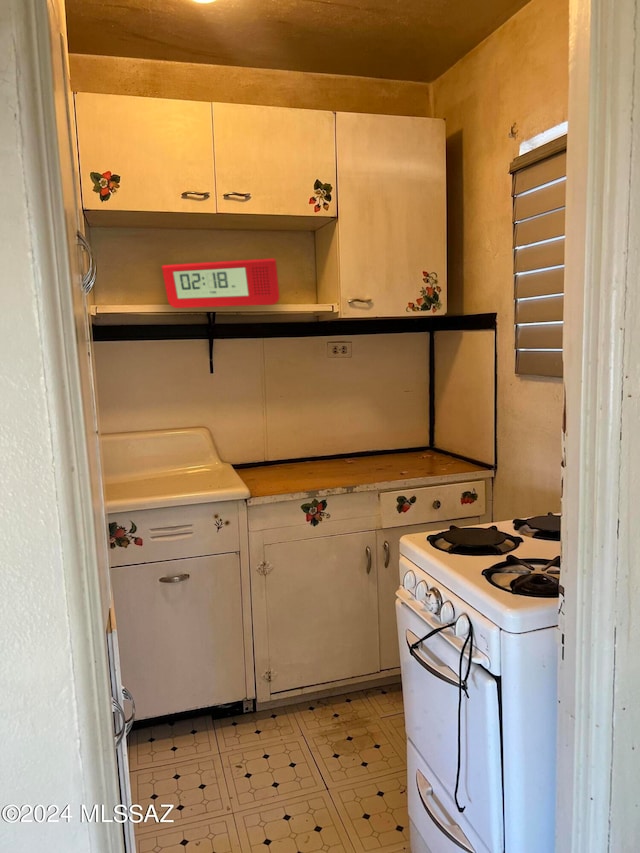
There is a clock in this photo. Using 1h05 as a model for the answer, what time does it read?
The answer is 2h18
